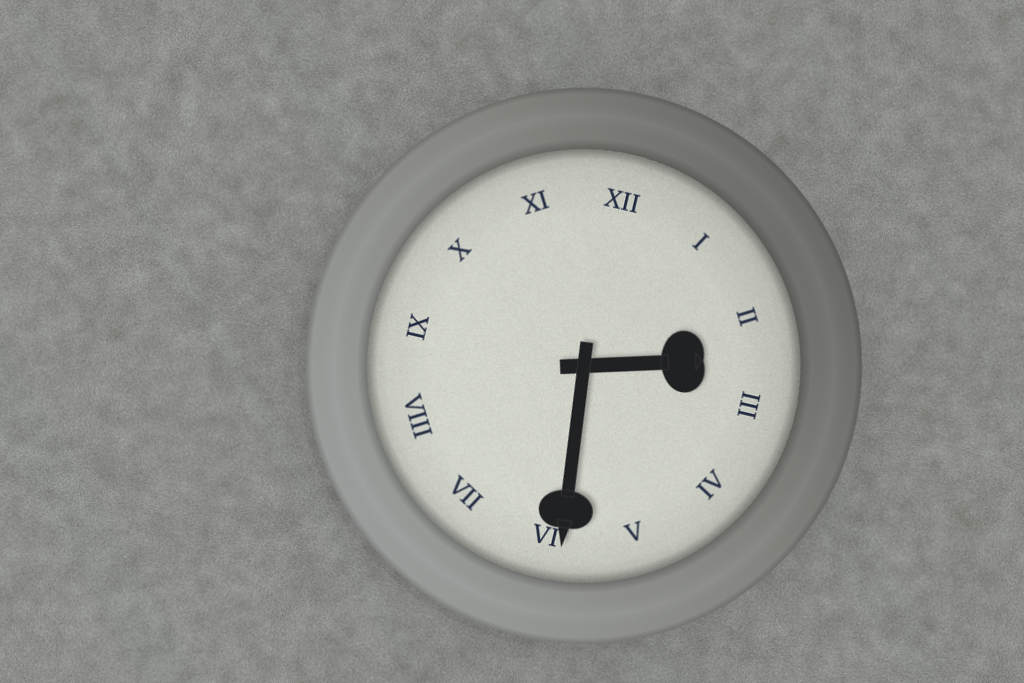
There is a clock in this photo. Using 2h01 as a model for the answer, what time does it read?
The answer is 2h29
